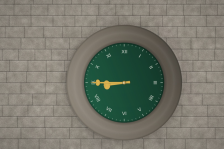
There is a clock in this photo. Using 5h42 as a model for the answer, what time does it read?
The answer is 8h45
